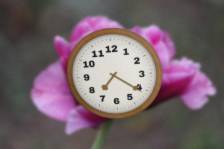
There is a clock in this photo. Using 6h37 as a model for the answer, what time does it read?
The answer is 7h21
